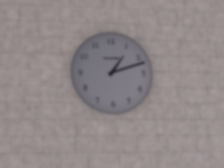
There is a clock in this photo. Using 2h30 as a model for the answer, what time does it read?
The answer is 1h12
